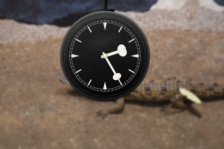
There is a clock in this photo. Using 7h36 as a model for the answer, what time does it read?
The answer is 2h25
